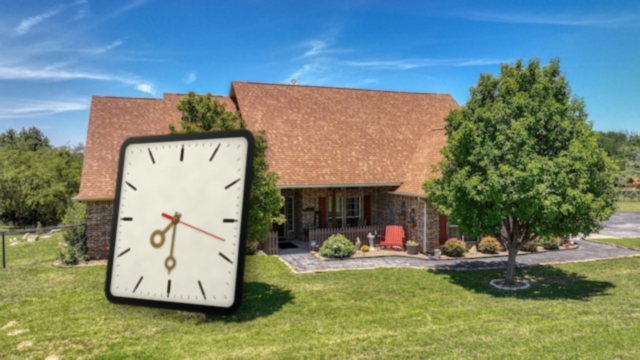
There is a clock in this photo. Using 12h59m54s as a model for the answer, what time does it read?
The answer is 7h30m18s
